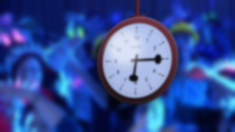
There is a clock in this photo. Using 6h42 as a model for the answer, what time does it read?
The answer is 6h15
